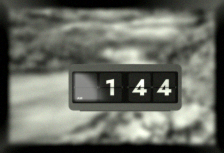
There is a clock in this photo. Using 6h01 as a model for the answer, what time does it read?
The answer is 1h44
